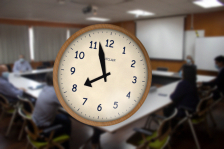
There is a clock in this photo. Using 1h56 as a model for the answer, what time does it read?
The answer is 7h57
